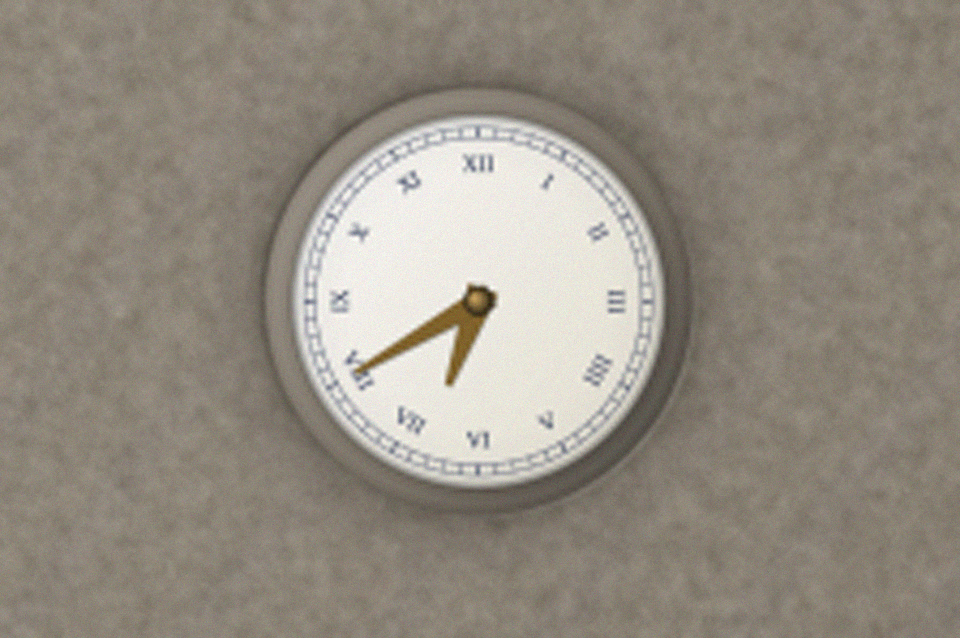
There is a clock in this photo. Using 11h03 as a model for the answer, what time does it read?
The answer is 6h40
